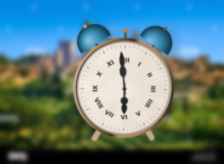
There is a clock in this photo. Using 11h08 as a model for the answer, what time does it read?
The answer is 5h59
